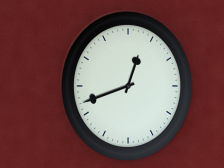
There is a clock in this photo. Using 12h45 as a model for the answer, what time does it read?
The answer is 12h42
